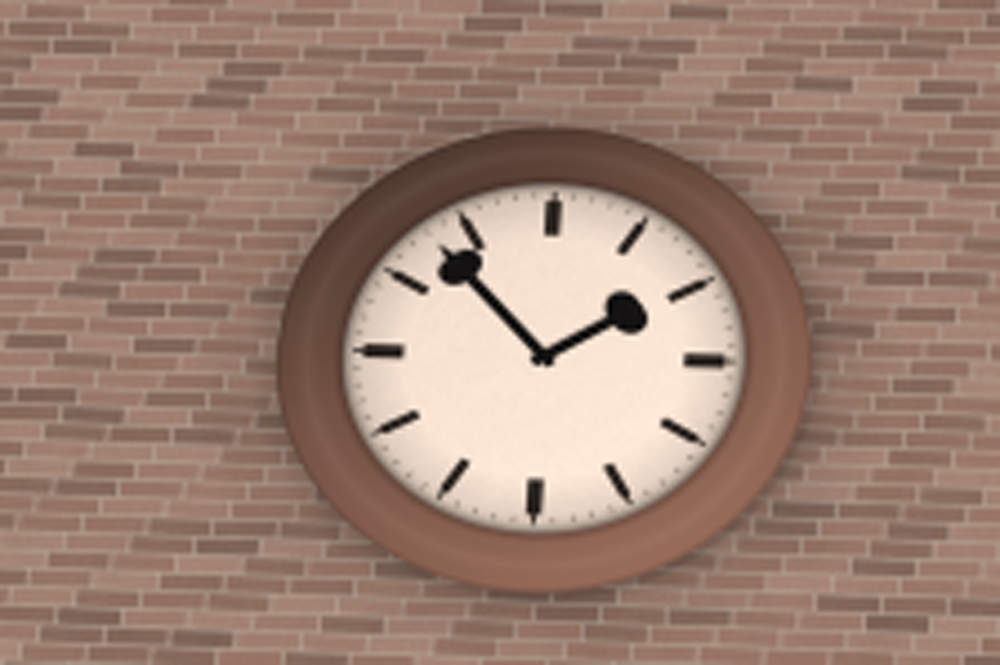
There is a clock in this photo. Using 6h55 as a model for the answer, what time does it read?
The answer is 1h53
